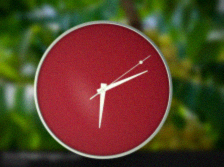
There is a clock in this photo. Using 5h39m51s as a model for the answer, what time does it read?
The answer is 6h11m09s
